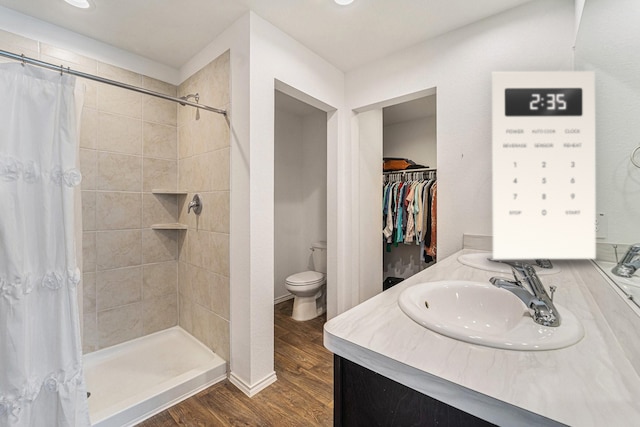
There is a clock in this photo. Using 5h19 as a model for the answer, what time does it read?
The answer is 2h35
